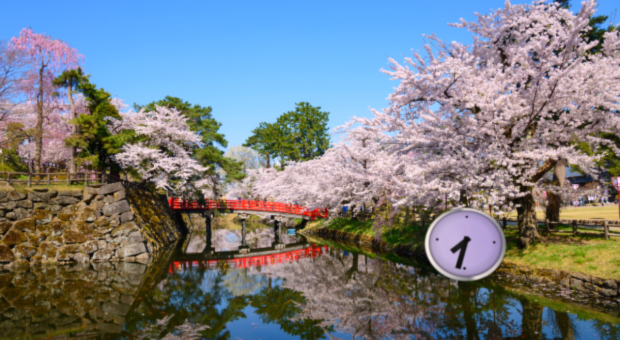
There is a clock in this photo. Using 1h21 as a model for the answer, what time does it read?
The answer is 7h32
